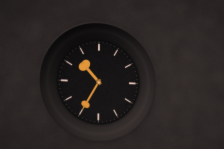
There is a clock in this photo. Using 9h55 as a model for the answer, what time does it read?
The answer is 10h35
